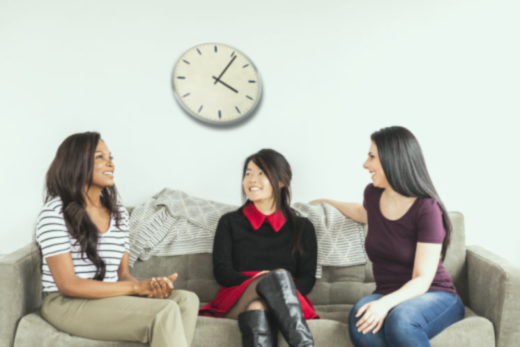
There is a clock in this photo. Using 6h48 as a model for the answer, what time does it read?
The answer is 4h06
